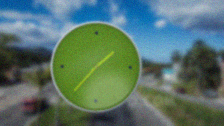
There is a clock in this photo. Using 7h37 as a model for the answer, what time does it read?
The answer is 1h37
